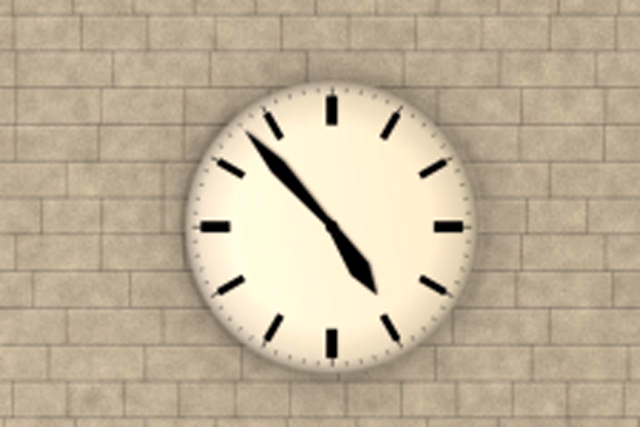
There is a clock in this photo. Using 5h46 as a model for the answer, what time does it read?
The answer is 4h53
